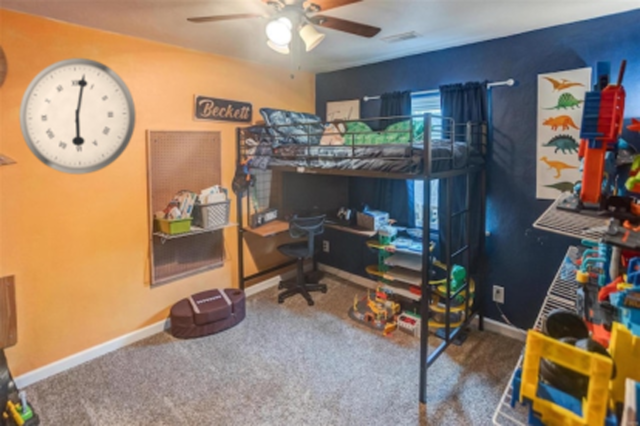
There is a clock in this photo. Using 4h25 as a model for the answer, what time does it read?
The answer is 6h02
